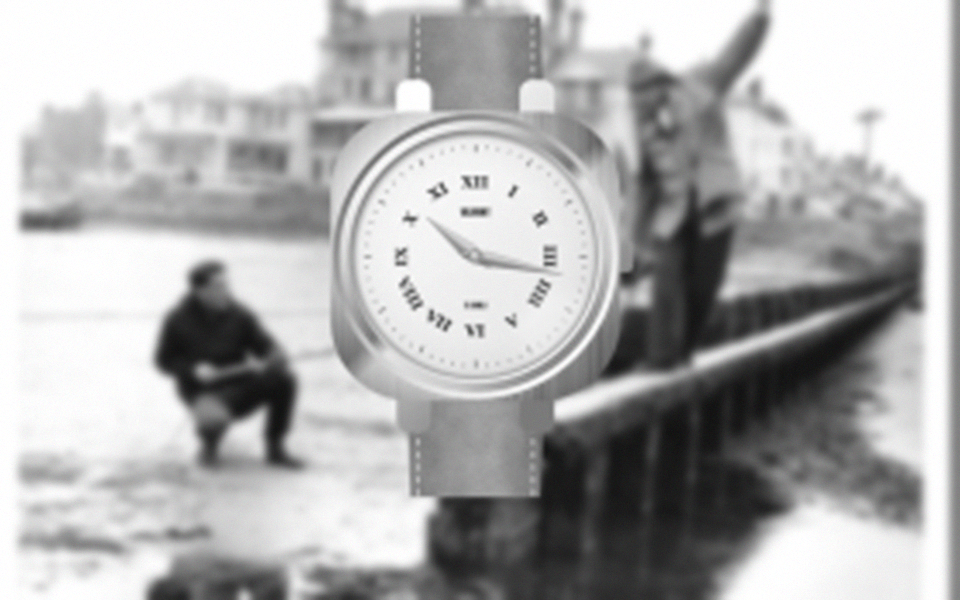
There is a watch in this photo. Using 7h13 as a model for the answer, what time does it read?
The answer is 10h17
